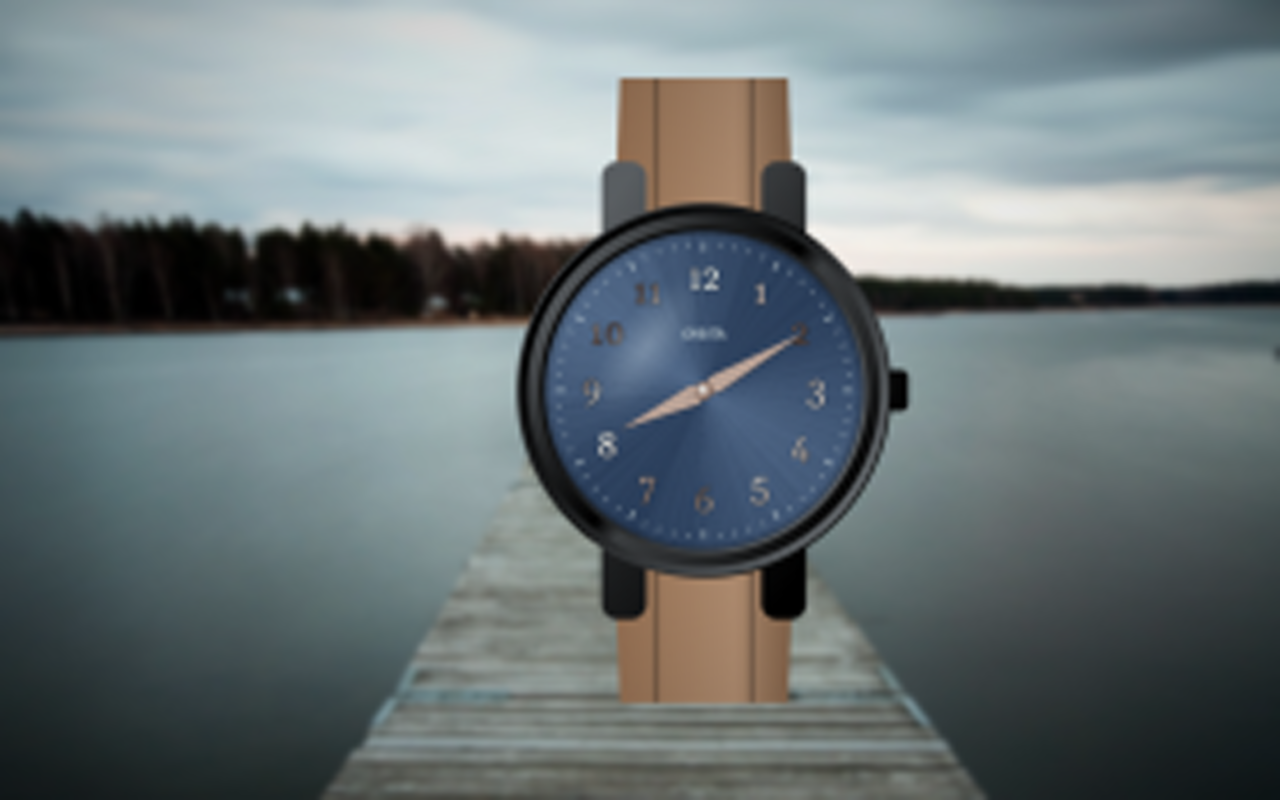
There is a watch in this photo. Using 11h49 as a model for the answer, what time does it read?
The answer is 8h10
